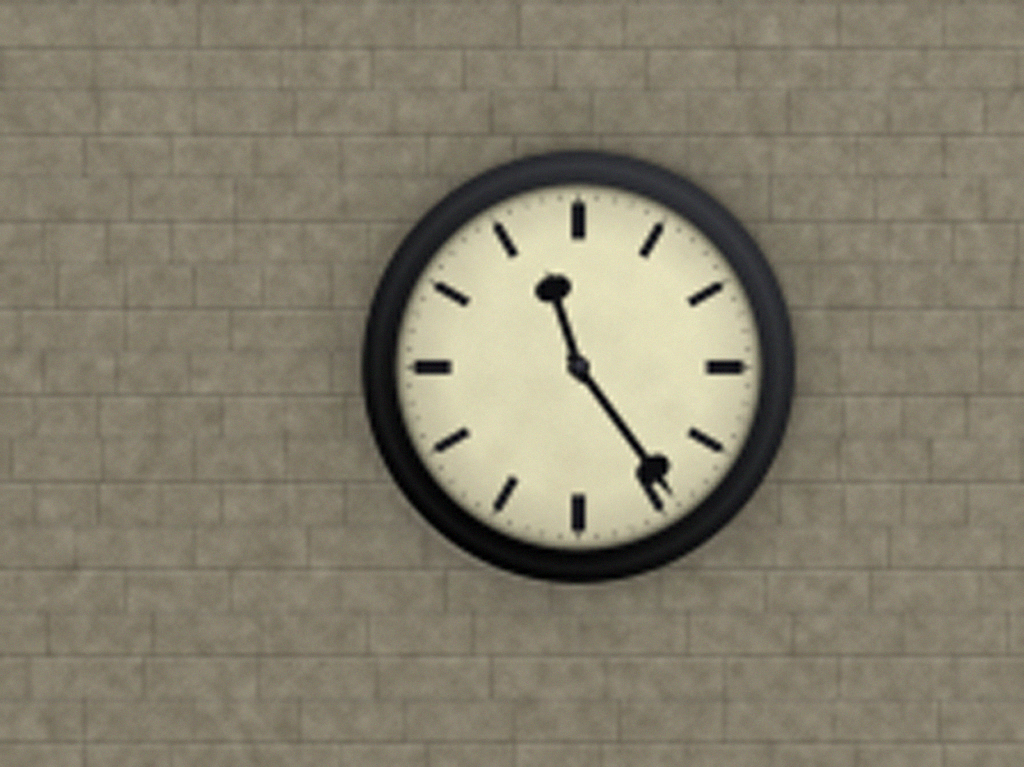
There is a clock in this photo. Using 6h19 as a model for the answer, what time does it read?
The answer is 11h24
